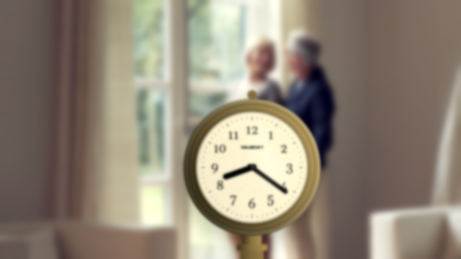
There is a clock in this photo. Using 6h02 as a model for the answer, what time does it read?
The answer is 8h21
